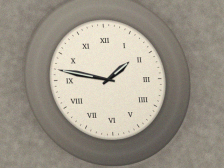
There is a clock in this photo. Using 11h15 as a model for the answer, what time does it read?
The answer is 1h47
